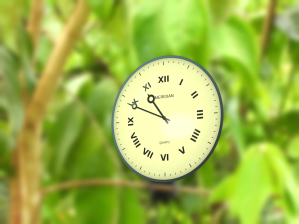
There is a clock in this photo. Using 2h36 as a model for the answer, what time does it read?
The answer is 10h49
